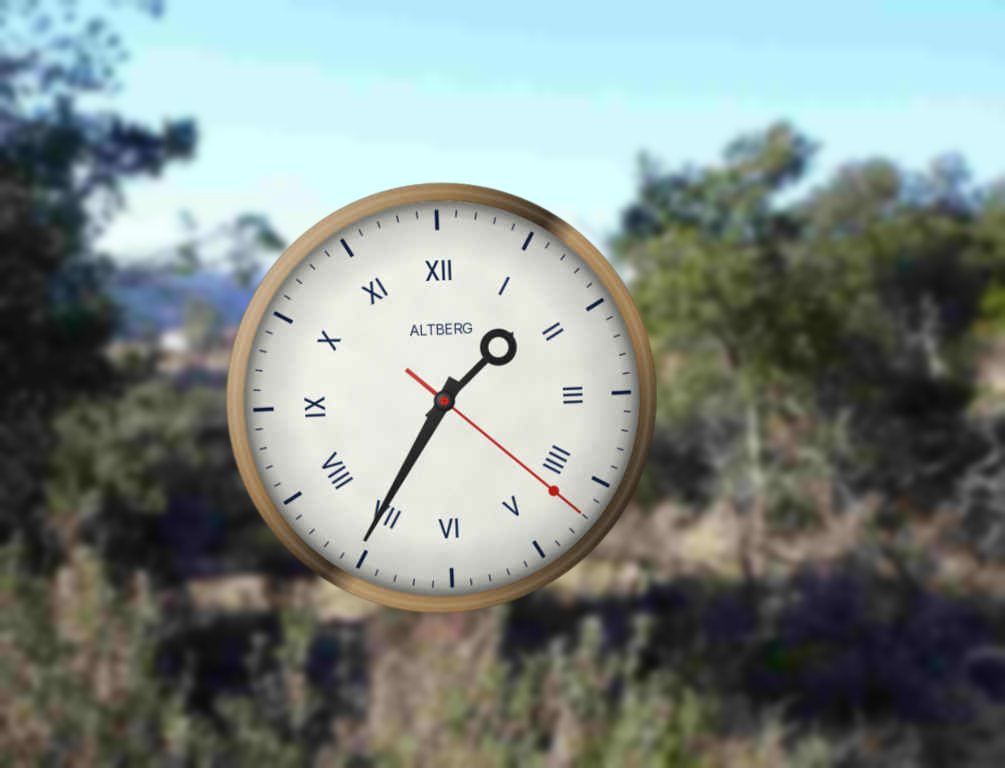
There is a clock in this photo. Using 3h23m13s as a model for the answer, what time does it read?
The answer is 1h35m22s
